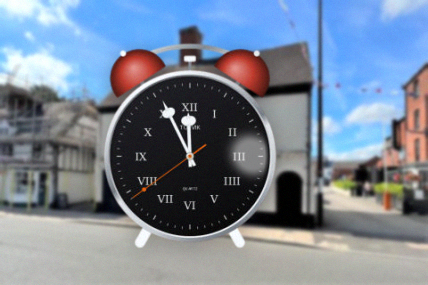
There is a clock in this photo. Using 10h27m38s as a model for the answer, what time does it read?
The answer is 11h55m39s
